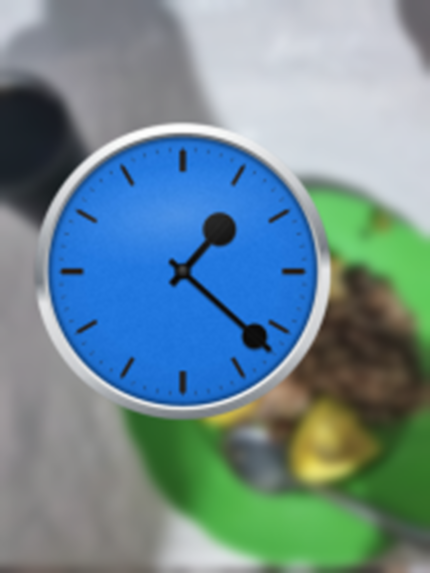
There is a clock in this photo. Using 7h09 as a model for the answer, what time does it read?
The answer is 1h22
